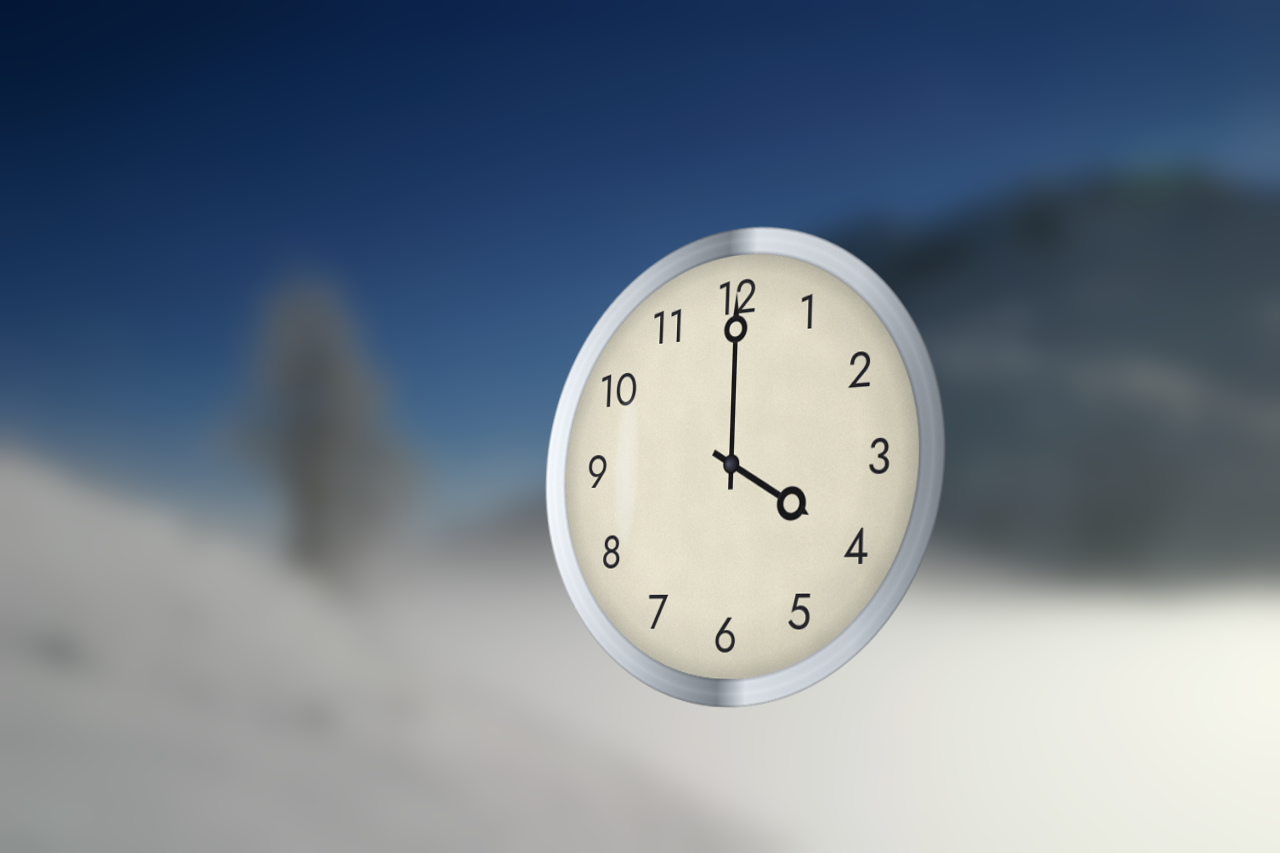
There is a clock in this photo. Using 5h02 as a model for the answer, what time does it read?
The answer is 4h00
